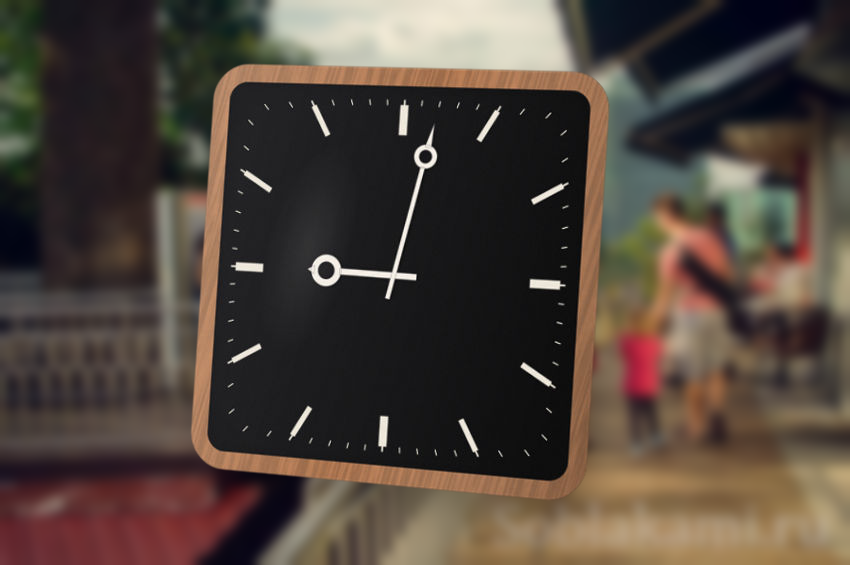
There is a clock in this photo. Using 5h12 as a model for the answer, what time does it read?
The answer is 9h02
